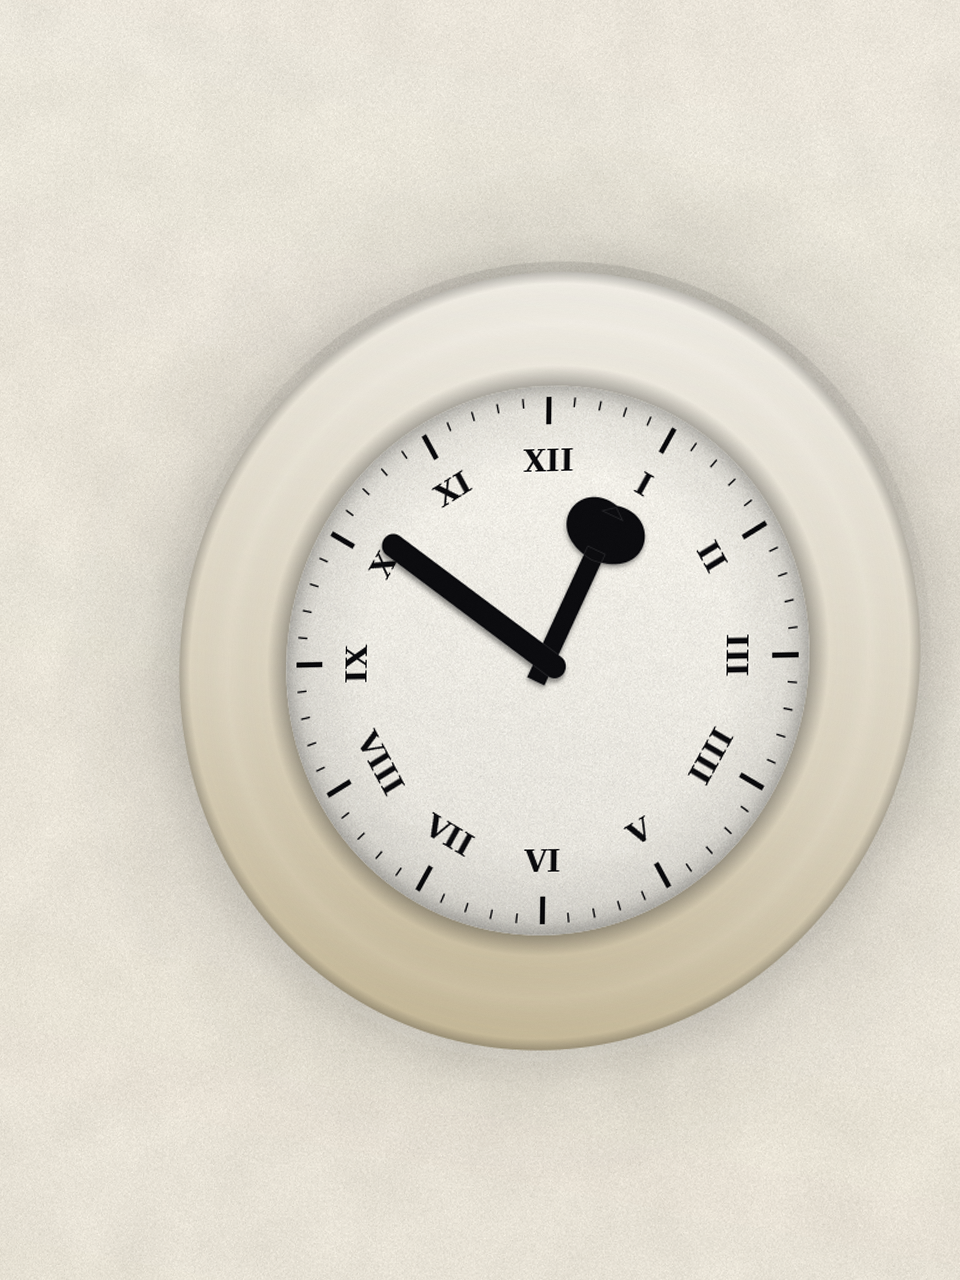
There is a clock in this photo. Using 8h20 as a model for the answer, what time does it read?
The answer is 12h51
